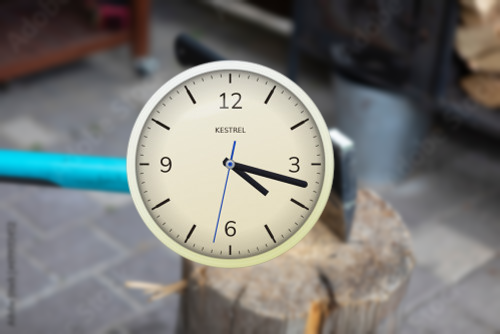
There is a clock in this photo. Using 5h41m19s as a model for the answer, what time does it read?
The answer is 4h17m32s
